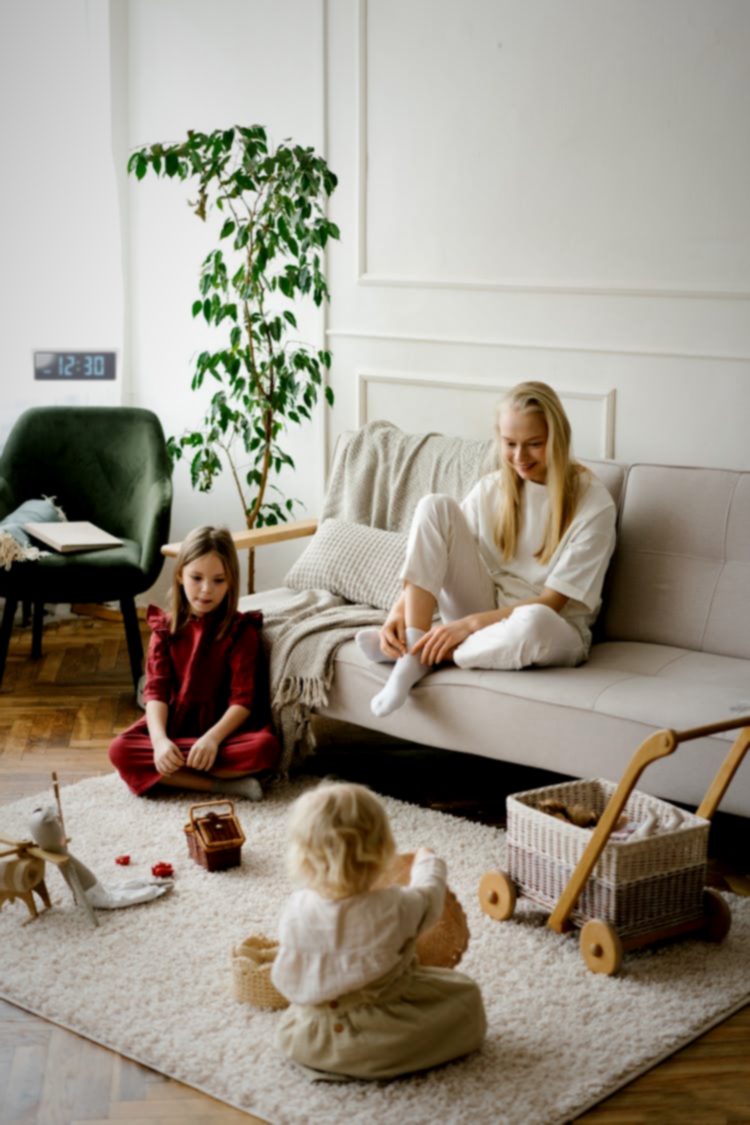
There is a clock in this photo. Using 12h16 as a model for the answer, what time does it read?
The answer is 12h30
